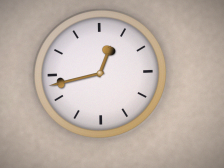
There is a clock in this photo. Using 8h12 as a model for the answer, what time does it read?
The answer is 12h43
